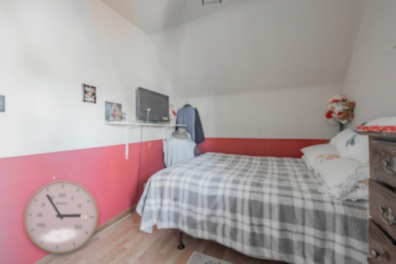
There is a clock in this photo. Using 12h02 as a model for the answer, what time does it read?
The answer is 2h54
